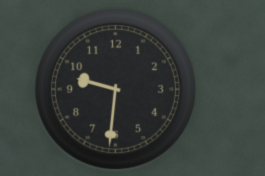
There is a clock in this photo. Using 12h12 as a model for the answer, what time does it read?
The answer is 9h31
